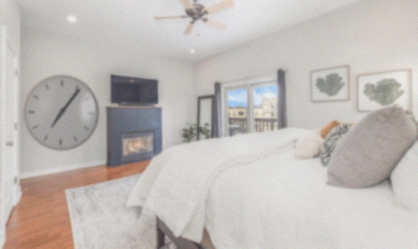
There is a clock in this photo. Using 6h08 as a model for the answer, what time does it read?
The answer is 7h06
